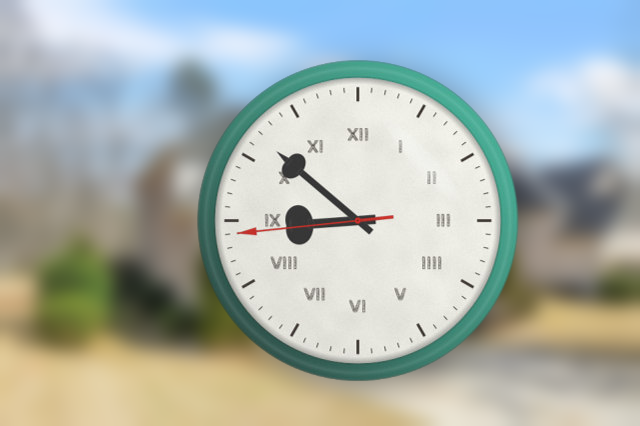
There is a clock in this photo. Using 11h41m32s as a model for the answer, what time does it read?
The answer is 8h51m44s
